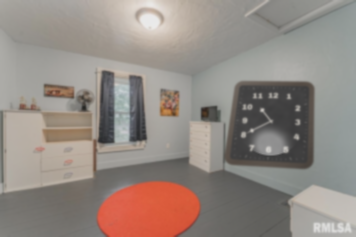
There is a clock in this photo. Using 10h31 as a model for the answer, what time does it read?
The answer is 10h40
